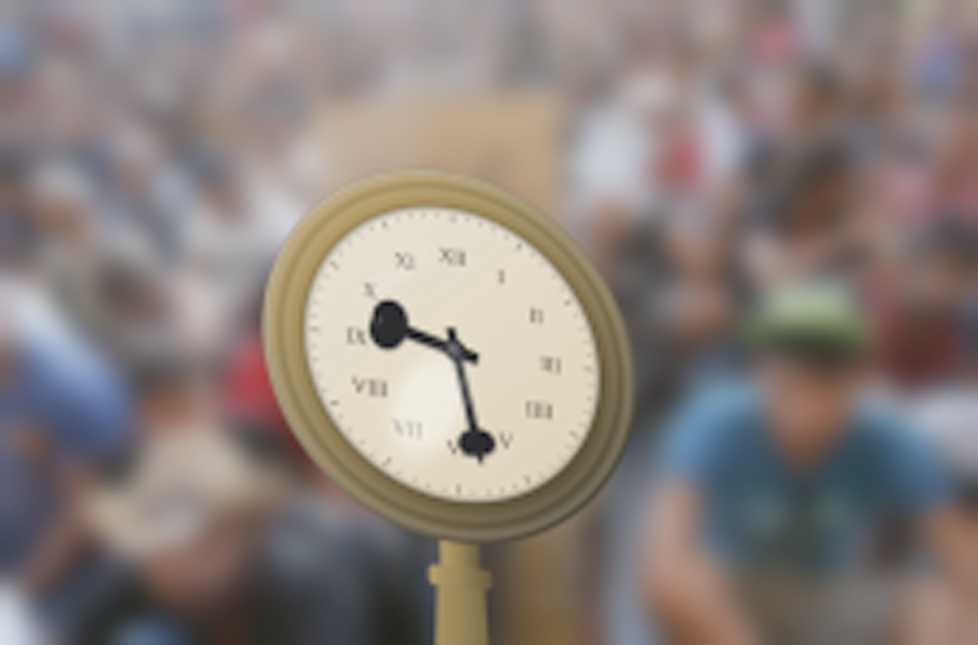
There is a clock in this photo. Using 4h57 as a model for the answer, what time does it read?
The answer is 9h28
